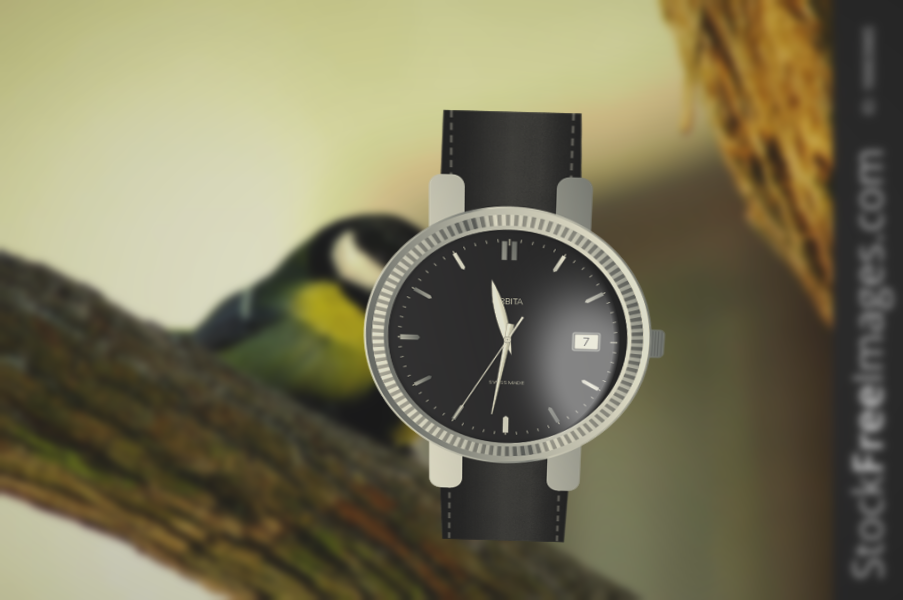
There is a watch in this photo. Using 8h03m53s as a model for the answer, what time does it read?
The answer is 11h31m35s
